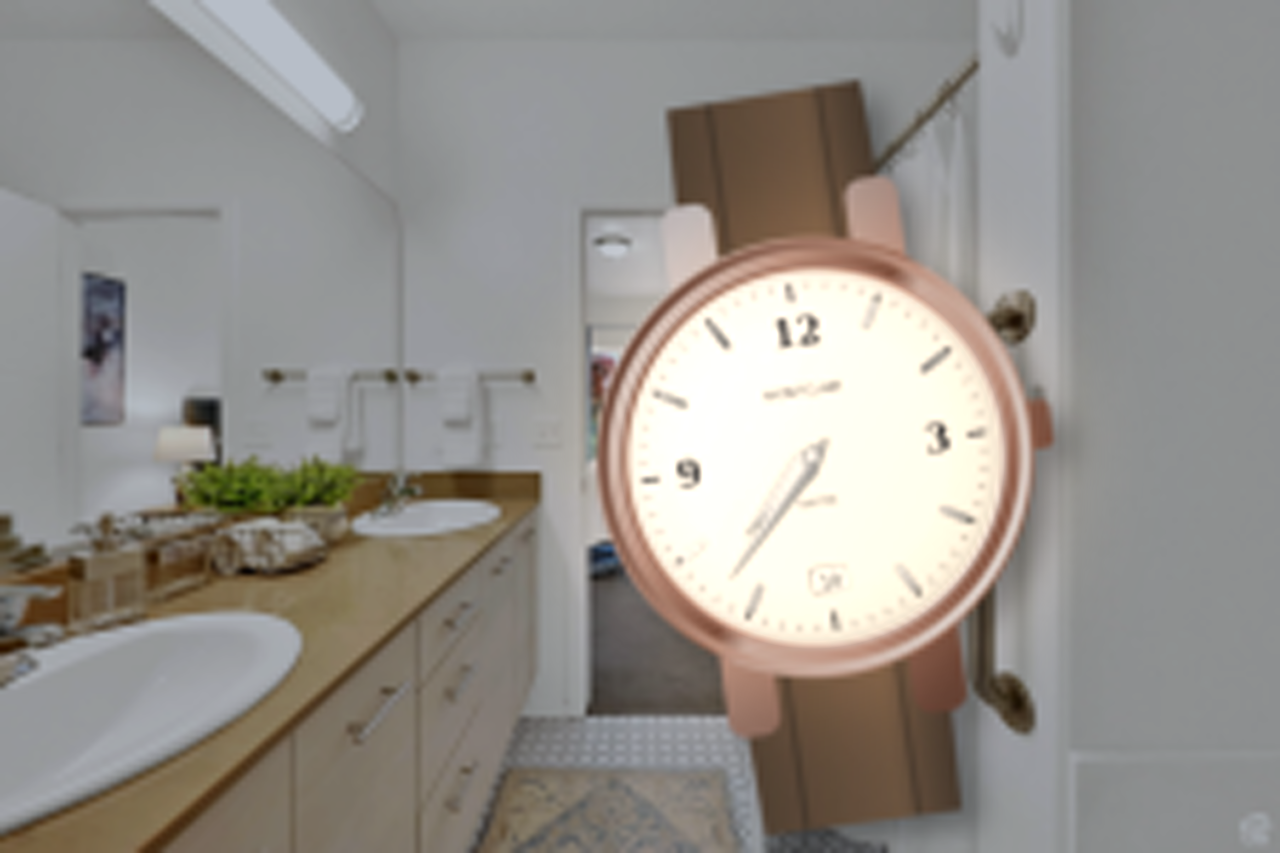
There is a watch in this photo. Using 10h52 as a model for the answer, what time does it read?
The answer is 7h37
